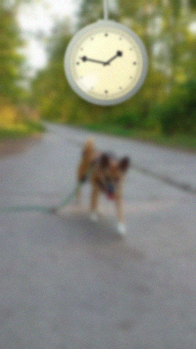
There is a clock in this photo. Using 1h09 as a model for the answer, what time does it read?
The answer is 1h47
